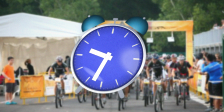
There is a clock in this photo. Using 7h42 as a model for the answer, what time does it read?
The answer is 9h33
